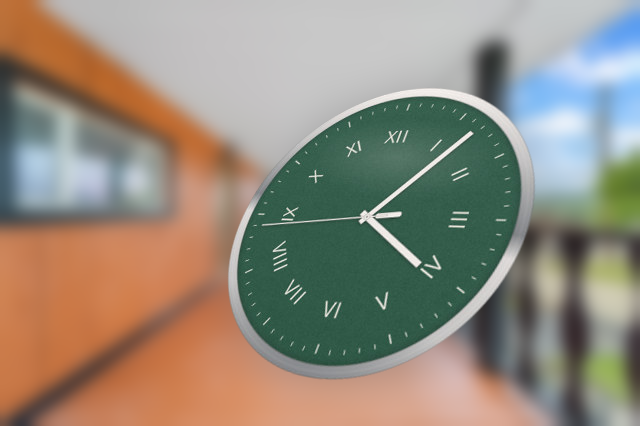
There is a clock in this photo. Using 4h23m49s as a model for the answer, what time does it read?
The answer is 4h06m44s
